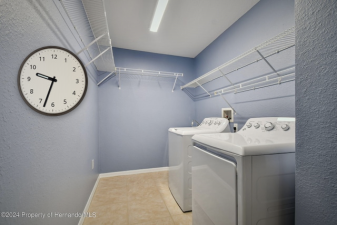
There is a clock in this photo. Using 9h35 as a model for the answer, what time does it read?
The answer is 9h33
